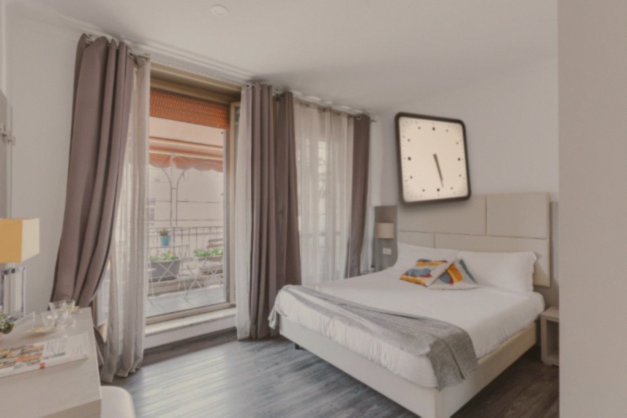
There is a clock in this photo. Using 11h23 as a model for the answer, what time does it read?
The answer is 5h28
